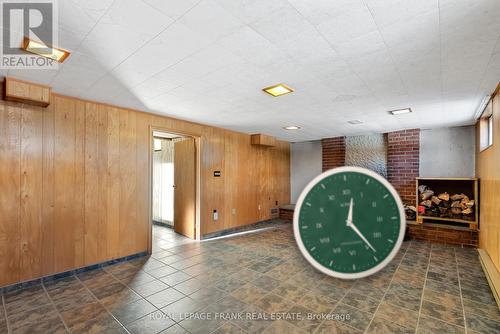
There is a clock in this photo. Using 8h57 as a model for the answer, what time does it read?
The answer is 12h24
